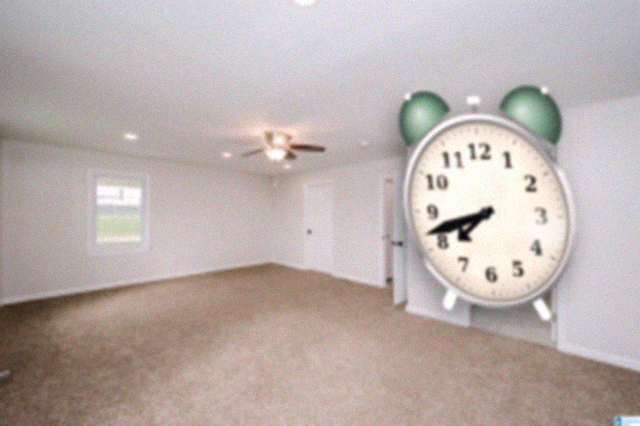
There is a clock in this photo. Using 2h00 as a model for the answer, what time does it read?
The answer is 7h42
